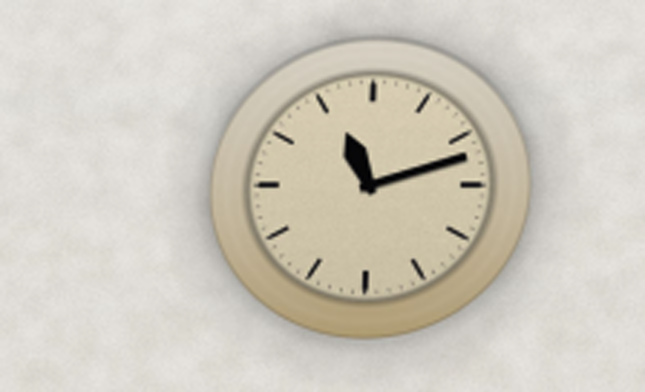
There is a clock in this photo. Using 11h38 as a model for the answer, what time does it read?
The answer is 11h12
